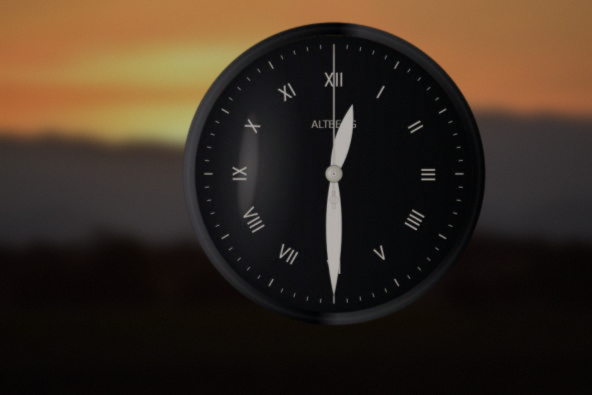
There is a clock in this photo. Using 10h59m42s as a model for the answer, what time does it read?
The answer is 12h30m00s
